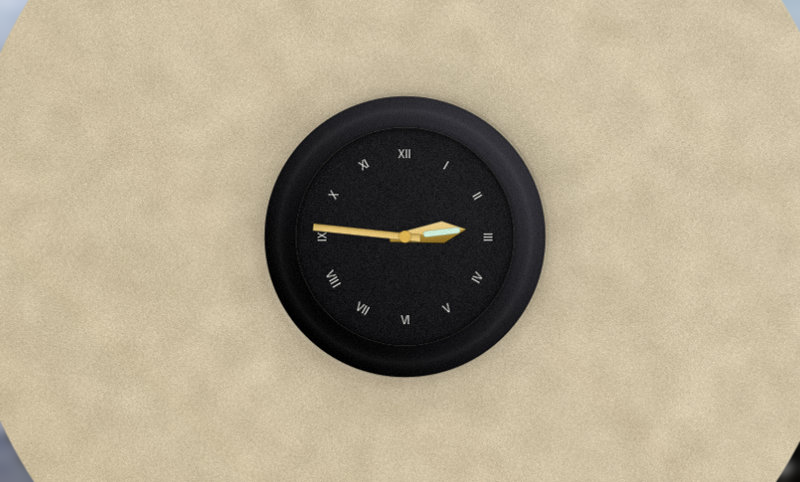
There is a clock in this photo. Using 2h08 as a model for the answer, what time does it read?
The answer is 2h46
